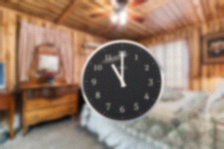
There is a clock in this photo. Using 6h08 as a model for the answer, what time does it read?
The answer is 11h00
